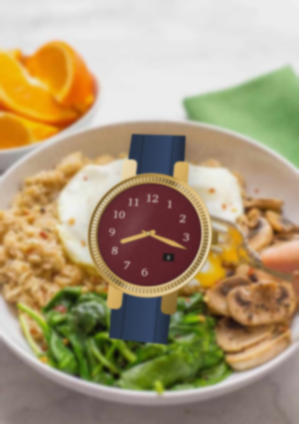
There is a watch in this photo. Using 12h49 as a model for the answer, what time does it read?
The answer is 8h18
